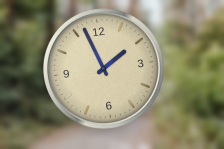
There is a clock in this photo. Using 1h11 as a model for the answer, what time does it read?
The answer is 1h57
